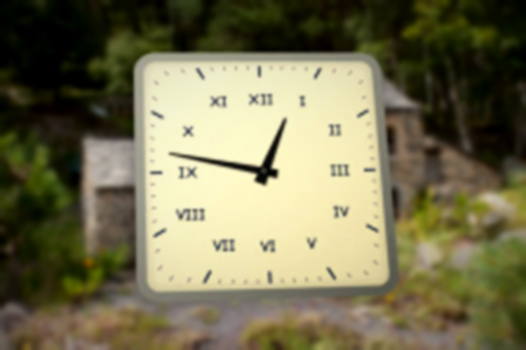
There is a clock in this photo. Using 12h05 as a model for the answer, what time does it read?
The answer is 12h47
